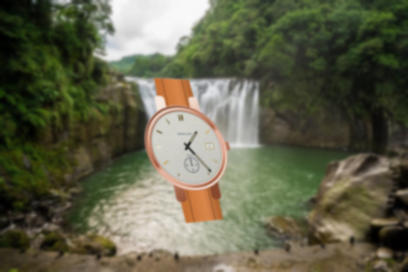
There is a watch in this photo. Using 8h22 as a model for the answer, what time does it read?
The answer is 1h24
